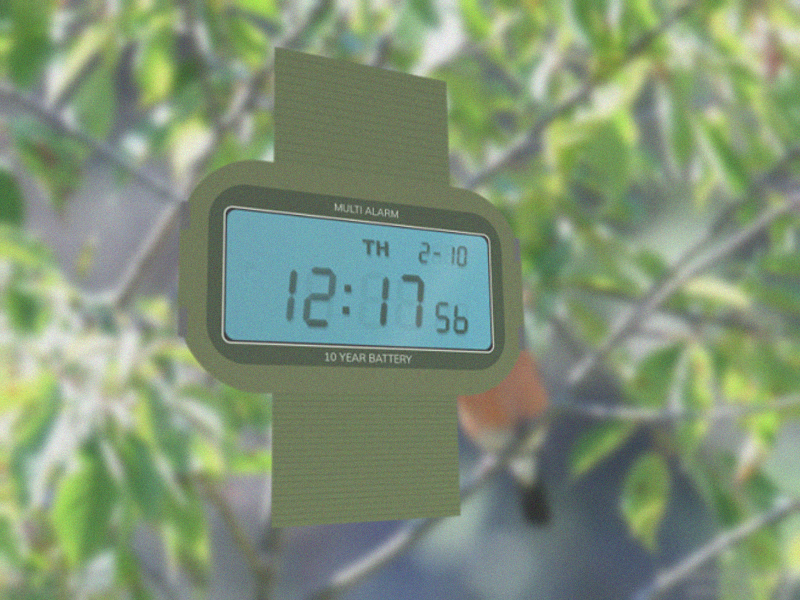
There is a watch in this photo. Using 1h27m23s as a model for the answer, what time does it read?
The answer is 12h17m56s
